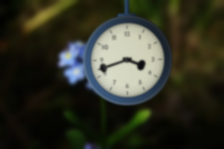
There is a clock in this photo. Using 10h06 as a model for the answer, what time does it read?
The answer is 3h42
